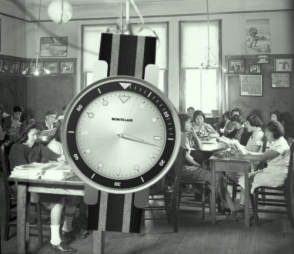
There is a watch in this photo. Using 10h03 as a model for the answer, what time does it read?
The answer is 3h17
